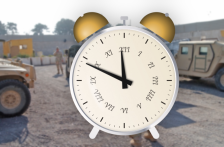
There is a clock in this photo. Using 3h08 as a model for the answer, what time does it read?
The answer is 11h49
